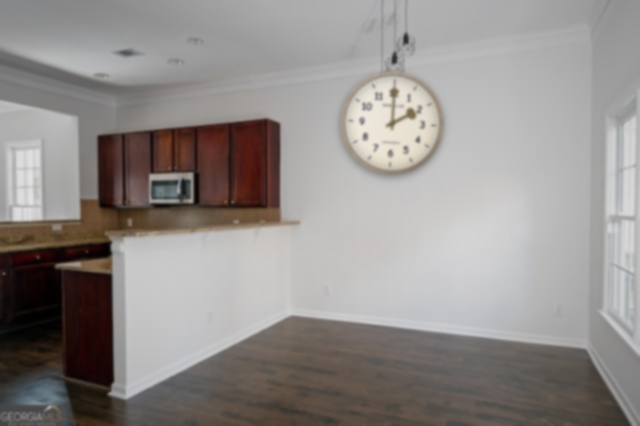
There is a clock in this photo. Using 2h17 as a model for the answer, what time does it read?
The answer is 2h00
